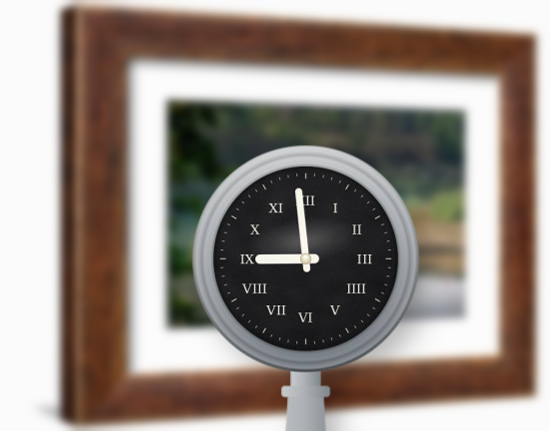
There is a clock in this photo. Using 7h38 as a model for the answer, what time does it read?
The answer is 8h59
